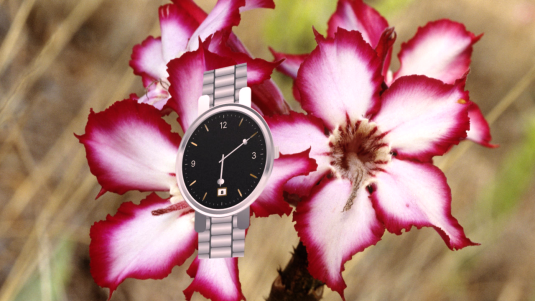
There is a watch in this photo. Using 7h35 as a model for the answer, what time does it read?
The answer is 6h10
